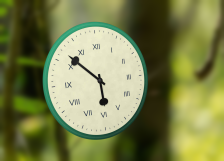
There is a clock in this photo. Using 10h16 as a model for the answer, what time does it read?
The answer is 5h52
